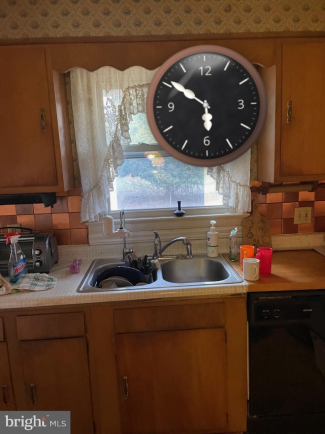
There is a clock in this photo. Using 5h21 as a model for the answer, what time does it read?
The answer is 5h51
